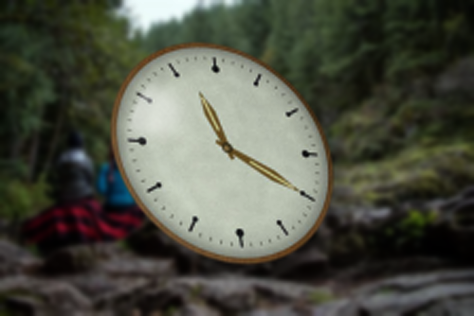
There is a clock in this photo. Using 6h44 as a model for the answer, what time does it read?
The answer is 11h20
